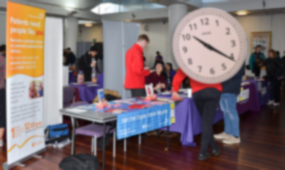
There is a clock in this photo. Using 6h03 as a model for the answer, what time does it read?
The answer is 10h21
